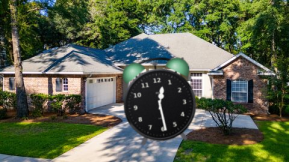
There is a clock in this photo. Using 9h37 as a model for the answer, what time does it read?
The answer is 12h29
